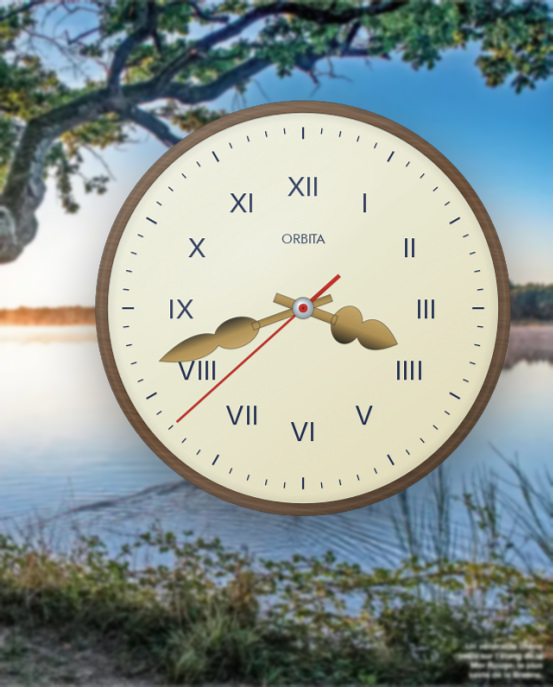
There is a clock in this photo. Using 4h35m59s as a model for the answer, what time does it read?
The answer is 3h41m38s
